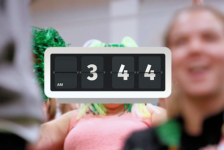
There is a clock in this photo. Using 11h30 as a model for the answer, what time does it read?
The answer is 3h44
